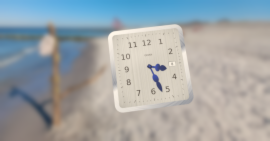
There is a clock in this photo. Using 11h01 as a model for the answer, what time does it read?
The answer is 3h27
